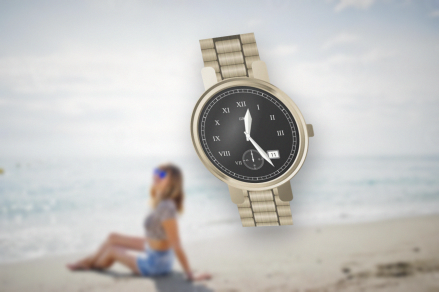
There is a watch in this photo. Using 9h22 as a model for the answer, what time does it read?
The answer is 12h25
